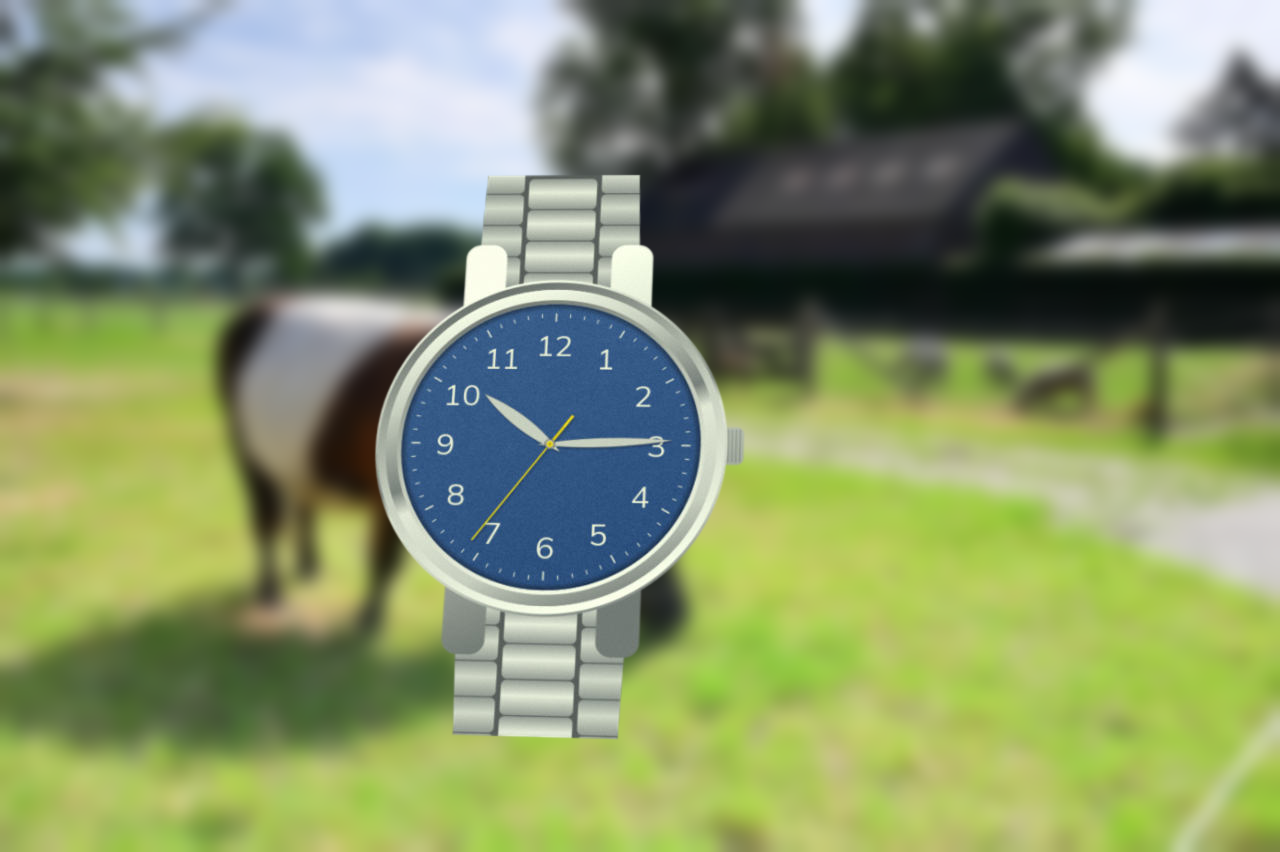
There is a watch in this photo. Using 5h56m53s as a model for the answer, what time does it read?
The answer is 10h14m36s
